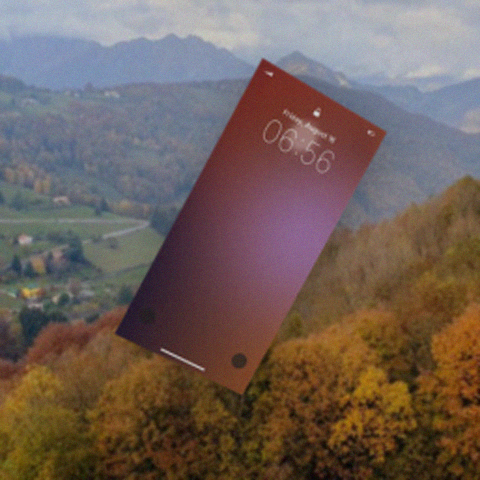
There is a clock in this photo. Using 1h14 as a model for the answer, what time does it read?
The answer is 6h56
